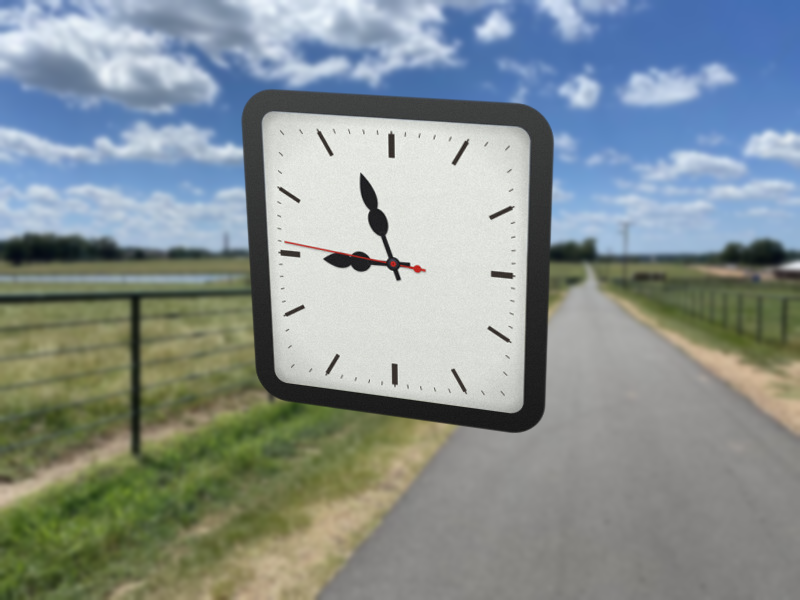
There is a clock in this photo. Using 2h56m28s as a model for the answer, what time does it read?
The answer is 8h56m46s
